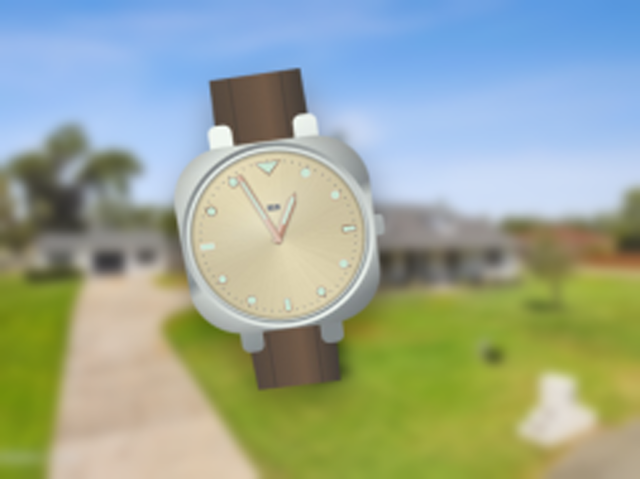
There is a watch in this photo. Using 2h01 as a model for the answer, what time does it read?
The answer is 12h56
